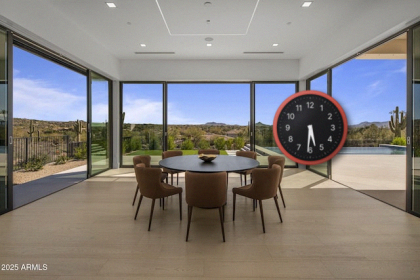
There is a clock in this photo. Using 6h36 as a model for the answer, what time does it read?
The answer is 5h31
